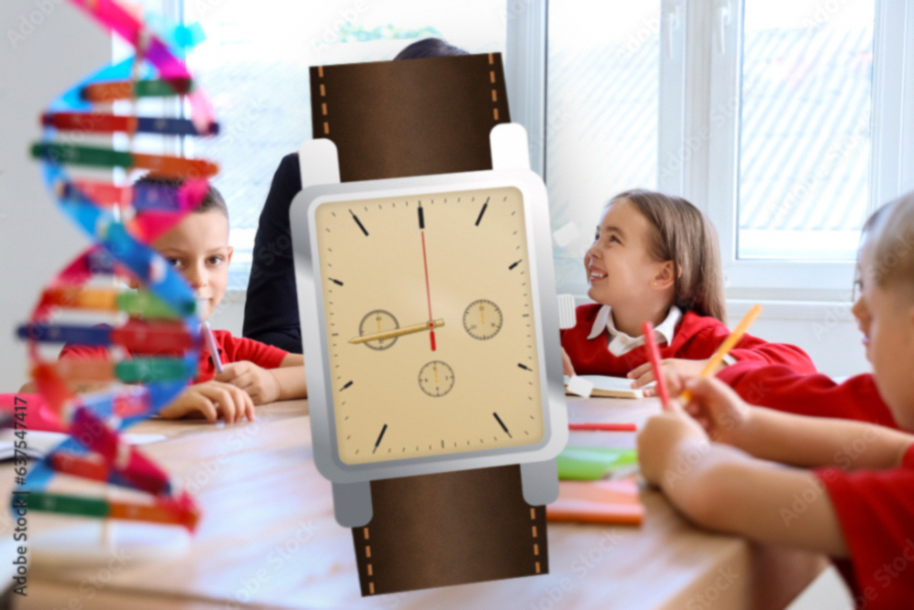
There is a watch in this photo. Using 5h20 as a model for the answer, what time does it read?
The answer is 8h44
